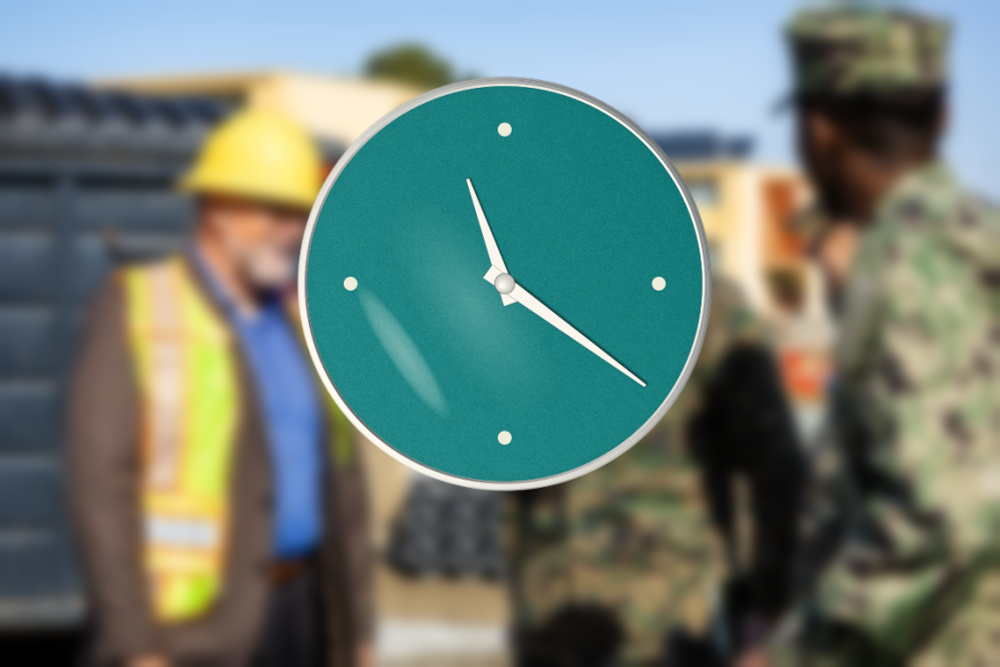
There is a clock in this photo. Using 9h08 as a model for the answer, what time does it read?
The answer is 11h21
